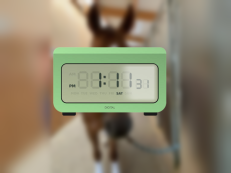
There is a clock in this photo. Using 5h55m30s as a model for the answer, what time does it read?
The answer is 1h11m31s
